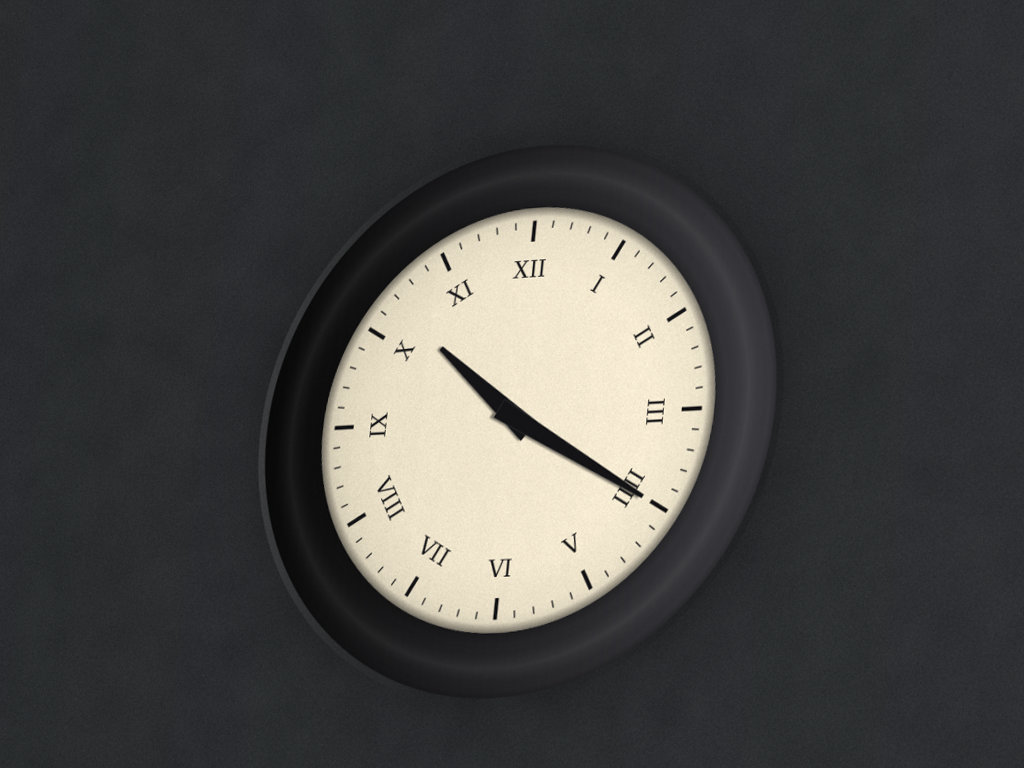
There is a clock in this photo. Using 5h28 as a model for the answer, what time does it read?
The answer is 10h20
